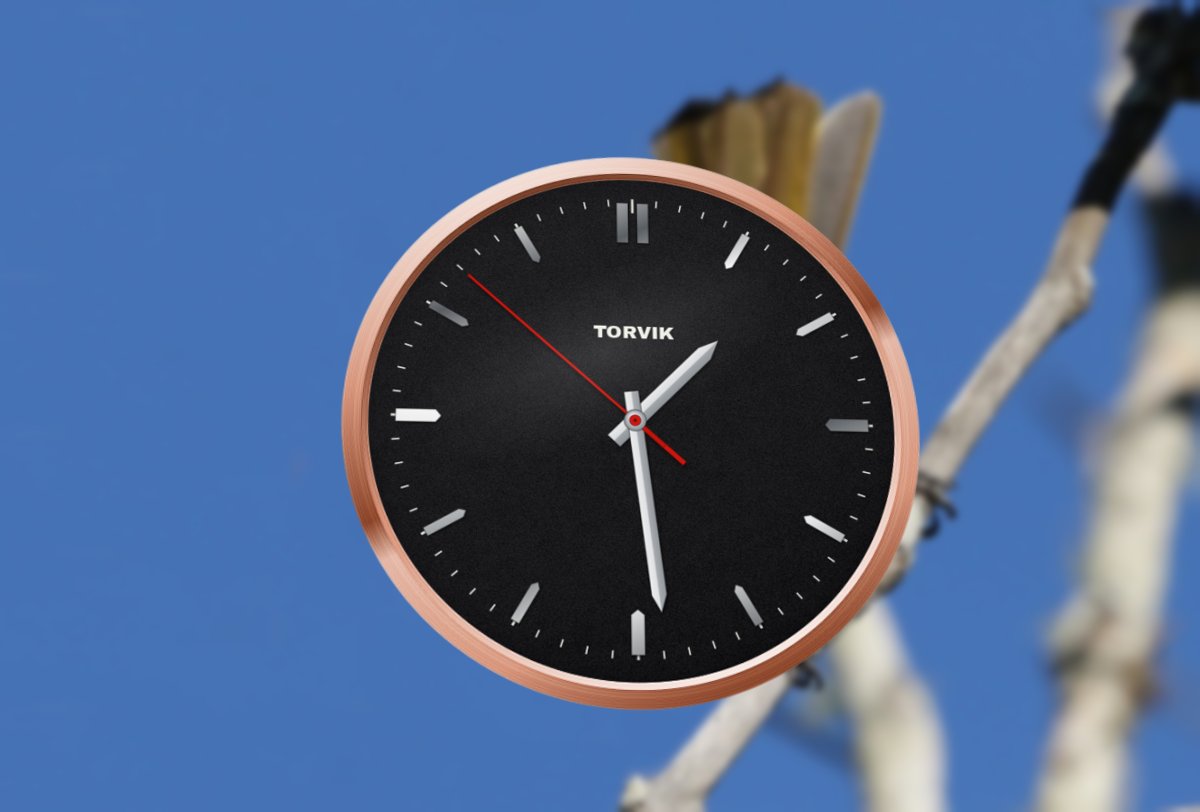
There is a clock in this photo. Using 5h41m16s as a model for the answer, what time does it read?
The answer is 1h28m52s
